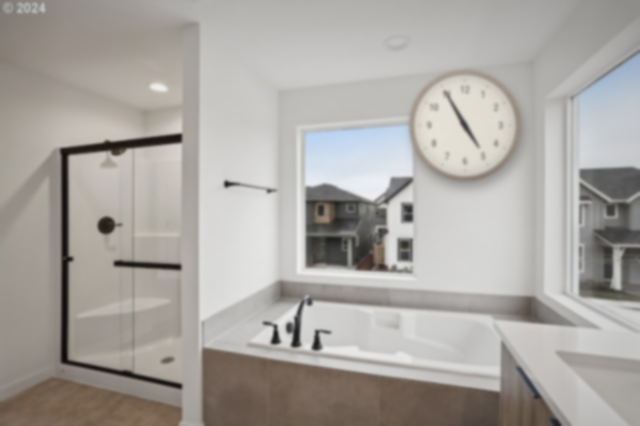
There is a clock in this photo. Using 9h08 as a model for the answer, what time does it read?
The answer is 4h55
